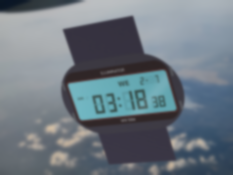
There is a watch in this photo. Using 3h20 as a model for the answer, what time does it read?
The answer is 3h18
